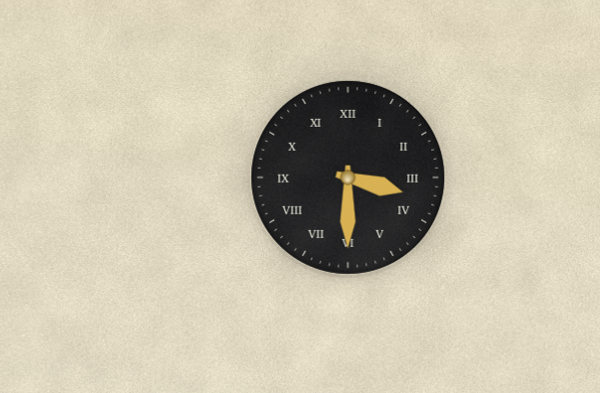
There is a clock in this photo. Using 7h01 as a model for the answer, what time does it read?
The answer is 3h30
